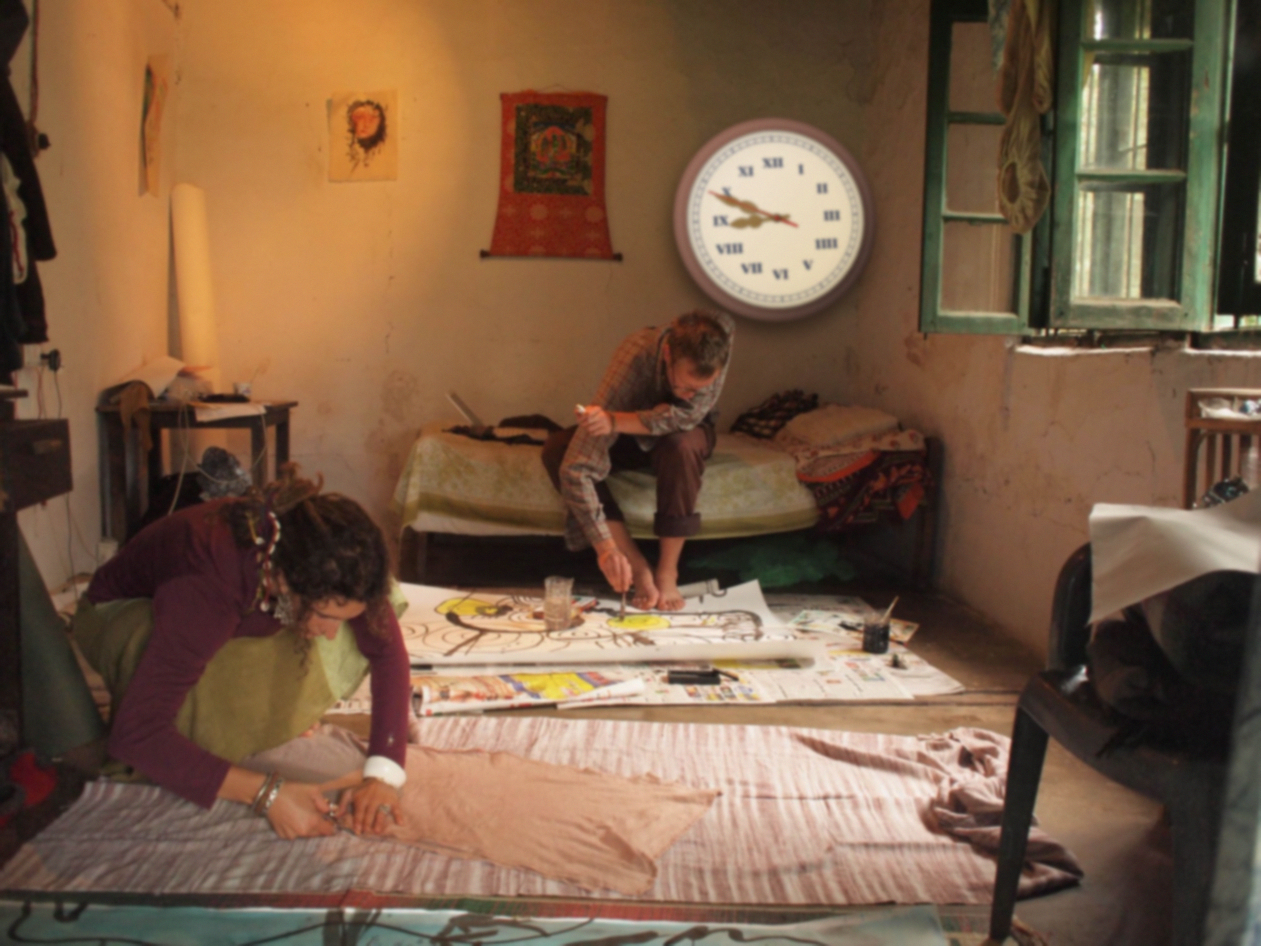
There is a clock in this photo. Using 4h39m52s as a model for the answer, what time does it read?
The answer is 8h48m49s
